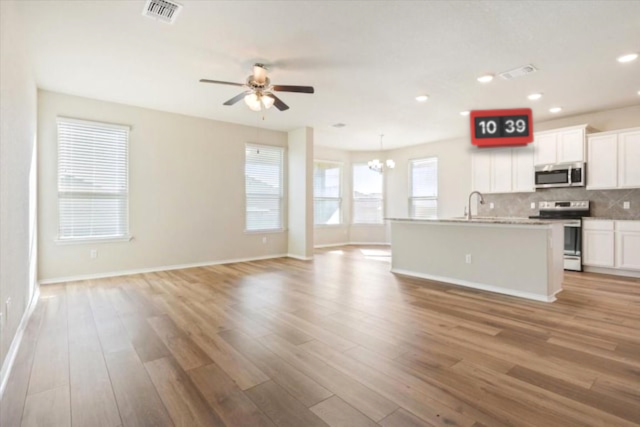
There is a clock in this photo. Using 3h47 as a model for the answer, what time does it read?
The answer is 10h39
